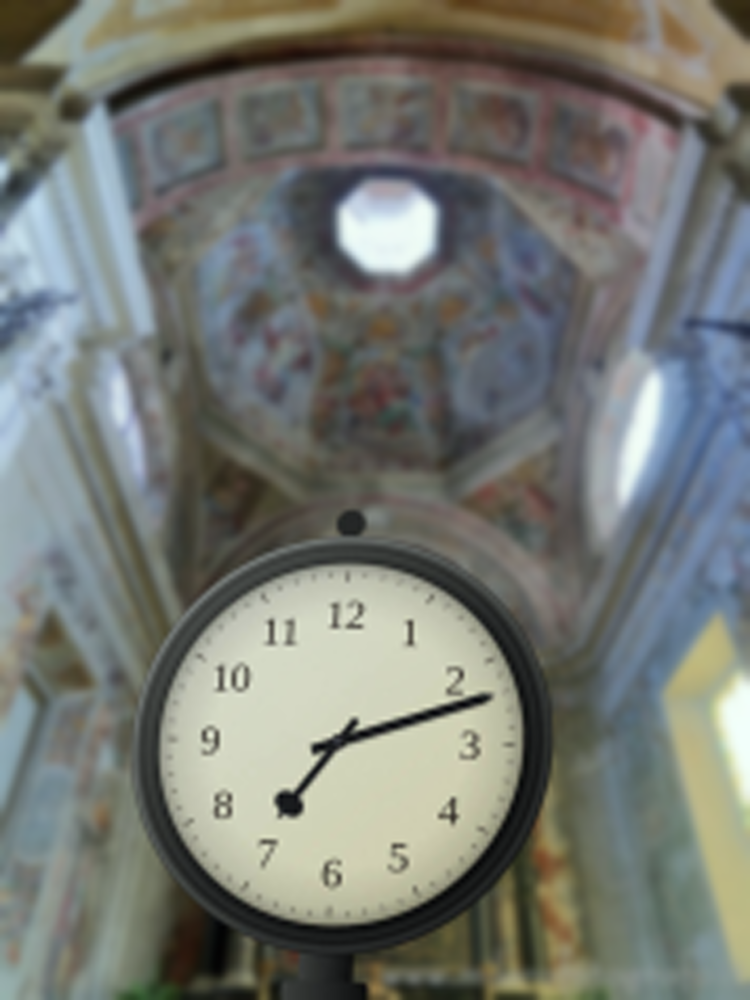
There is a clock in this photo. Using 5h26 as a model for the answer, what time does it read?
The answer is 7h12
